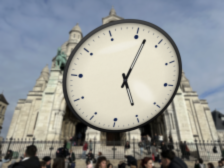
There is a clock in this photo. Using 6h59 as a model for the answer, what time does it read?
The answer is 5h02
